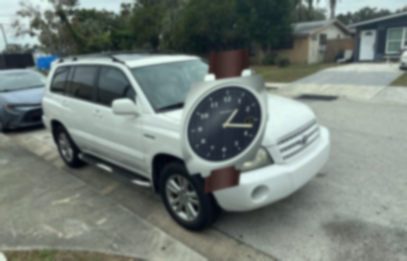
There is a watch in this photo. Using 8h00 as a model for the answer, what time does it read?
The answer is 1h17
